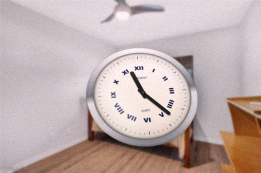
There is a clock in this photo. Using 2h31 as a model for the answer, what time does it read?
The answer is 11h23
